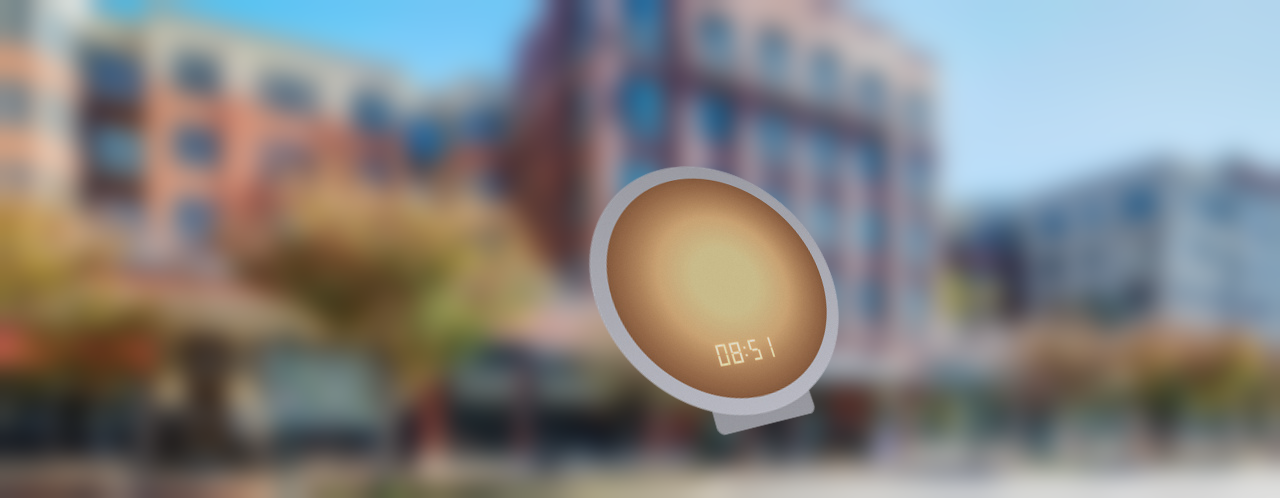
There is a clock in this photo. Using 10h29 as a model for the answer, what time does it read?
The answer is 8h51
